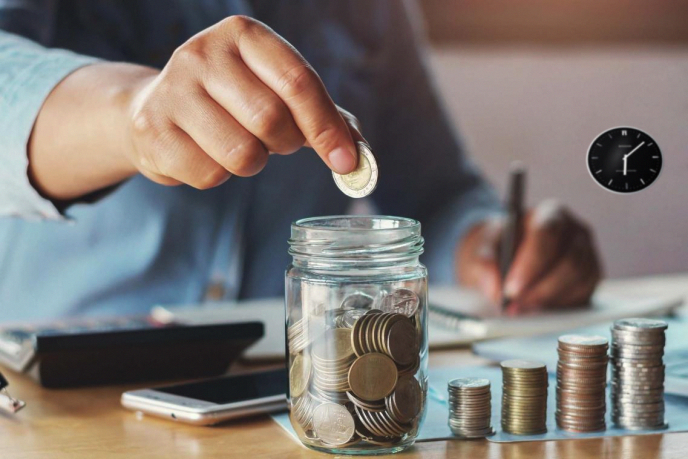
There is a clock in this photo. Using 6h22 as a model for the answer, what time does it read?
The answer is 6h08
